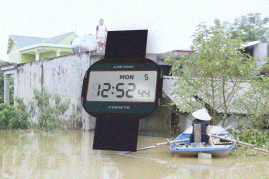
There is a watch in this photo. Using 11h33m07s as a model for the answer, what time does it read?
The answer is 12h52m44s
